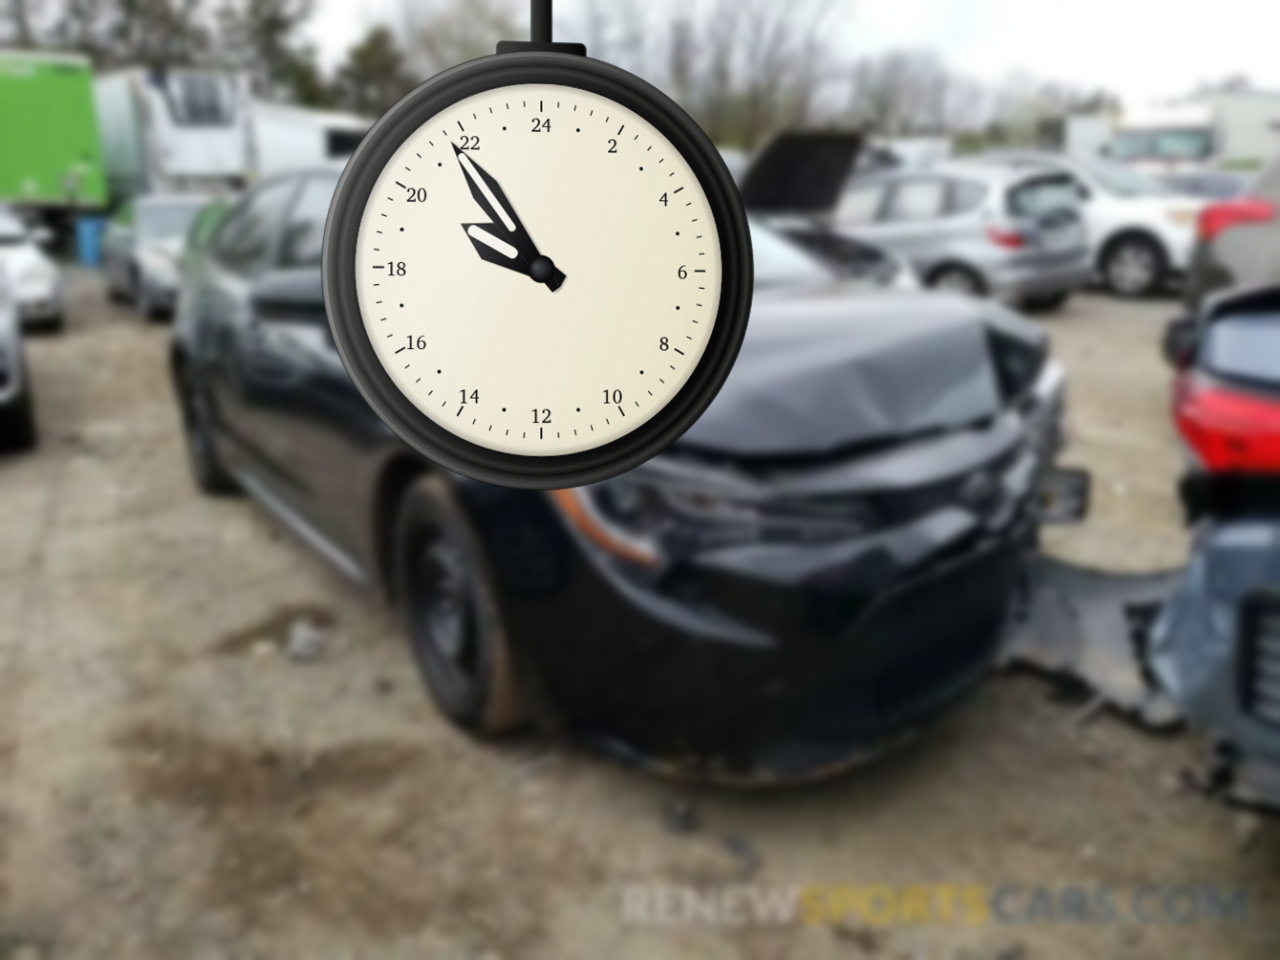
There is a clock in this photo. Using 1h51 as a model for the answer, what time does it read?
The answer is 19h54
